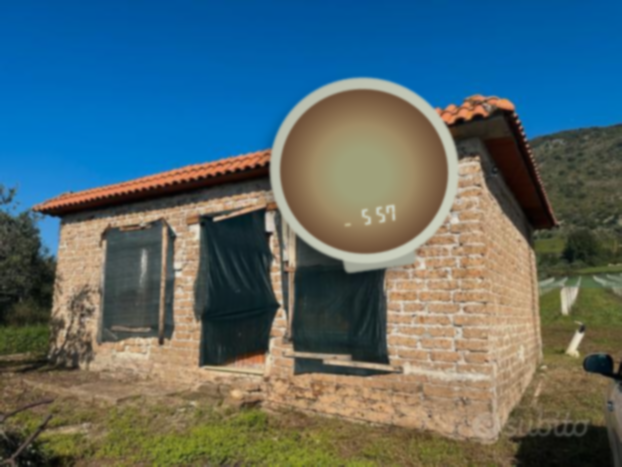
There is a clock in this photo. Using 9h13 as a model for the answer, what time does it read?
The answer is 5h57
